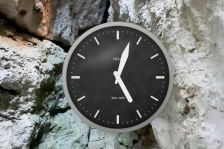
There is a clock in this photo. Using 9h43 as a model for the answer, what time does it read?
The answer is 5h03
